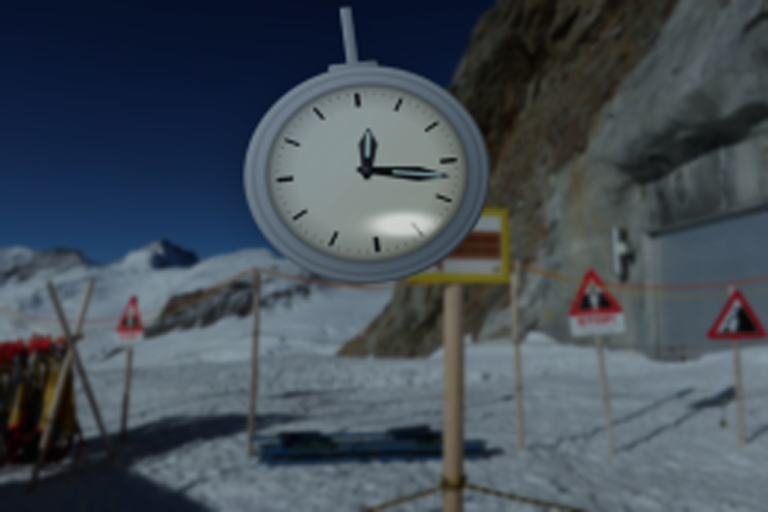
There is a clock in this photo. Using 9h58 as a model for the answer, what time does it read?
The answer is 12h17
